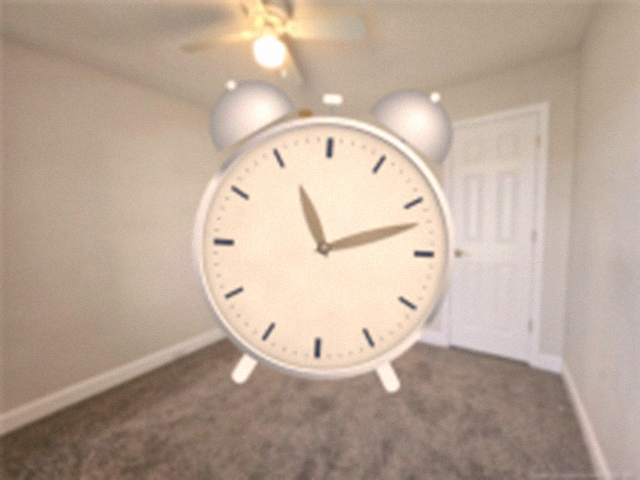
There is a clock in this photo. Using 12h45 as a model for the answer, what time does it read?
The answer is 11h12
